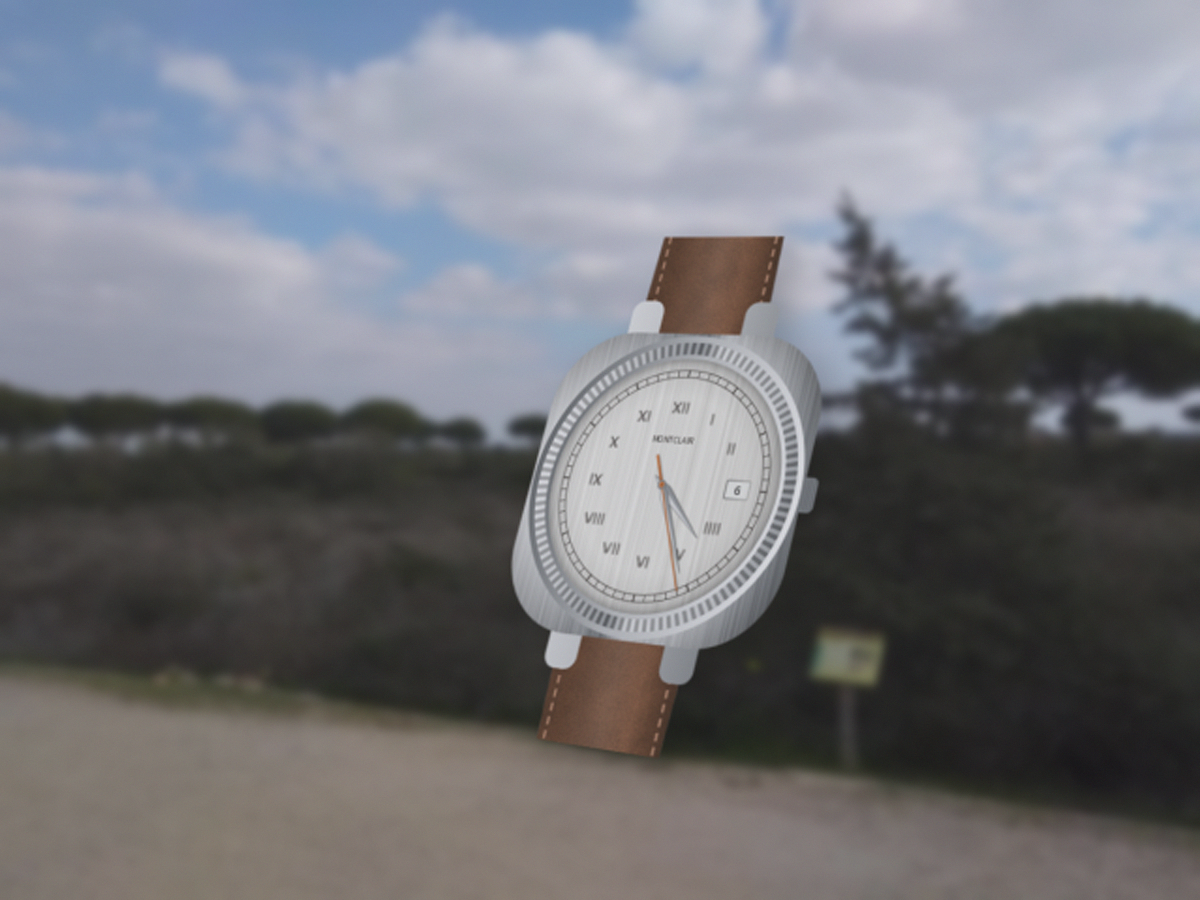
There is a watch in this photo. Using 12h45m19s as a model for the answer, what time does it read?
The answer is 4h25m26s
